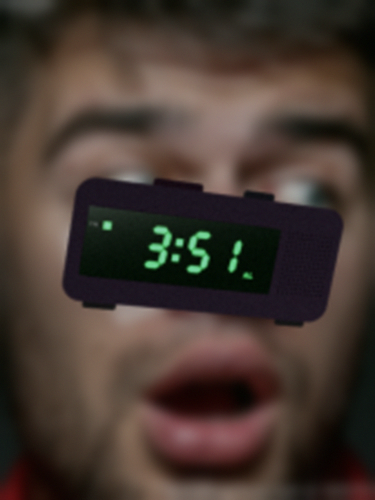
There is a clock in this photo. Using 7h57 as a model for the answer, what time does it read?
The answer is 3h51
